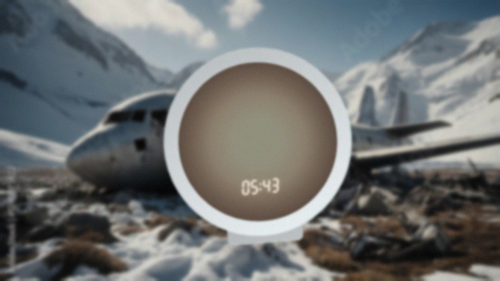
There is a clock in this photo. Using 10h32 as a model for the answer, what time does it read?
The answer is 5h43
